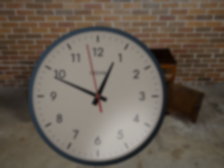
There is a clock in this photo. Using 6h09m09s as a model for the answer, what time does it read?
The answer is 12h48m58s
